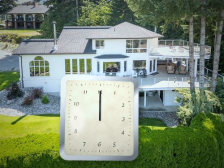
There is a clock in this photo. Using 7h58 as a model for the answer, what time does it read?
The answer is 12h00
